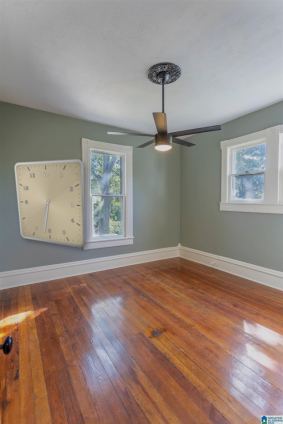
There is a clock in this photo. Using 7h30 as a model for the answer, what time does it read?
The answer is 6h32
